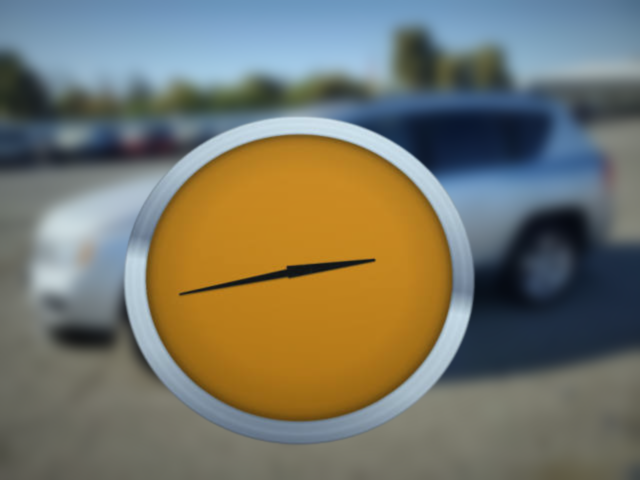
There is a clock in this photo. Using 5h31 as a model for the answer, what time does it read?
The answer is 2h43
